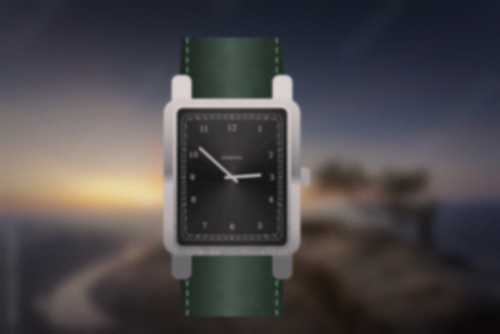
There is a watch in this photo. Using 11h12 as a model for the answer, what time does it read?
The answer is 2h52
